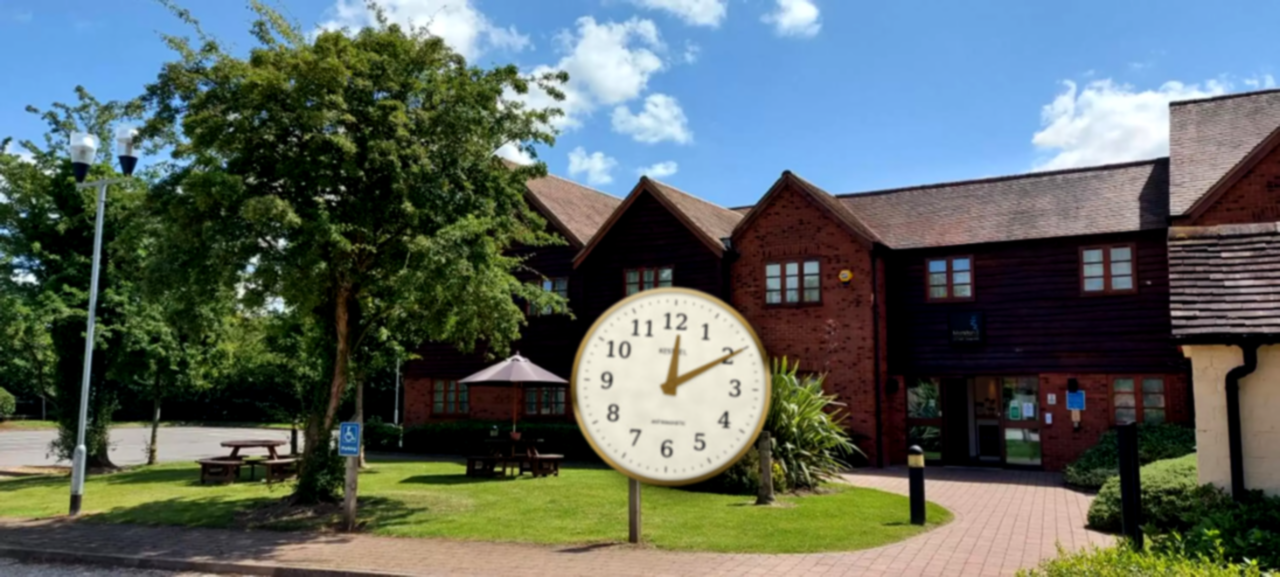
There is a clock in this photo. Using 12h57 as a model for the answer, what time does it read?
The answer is 12h10
